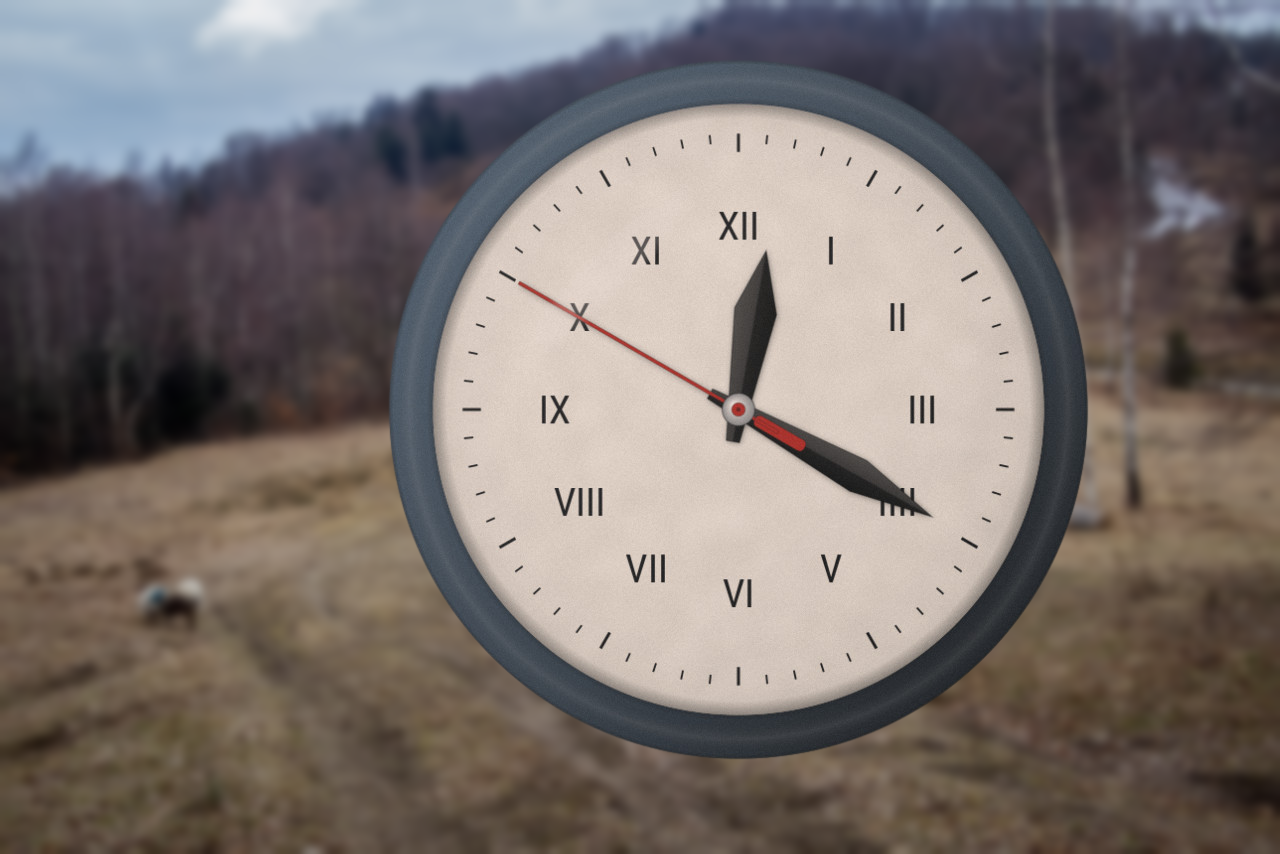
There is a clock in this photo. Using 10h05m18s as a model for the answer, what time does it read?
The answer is 12h19m50s
